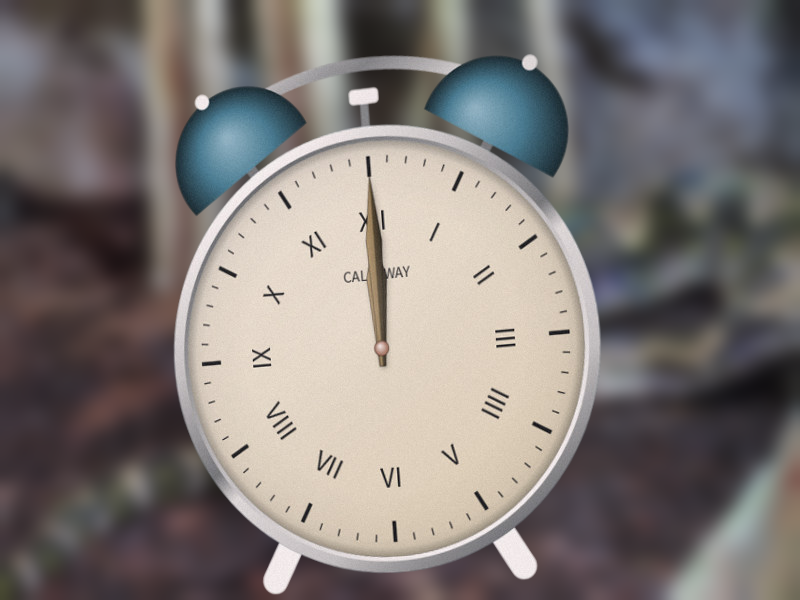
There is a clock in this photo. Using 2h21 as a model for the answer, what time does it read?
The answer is 12h00
